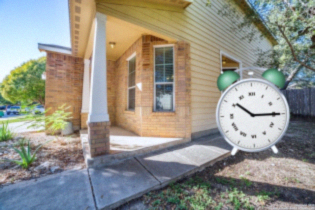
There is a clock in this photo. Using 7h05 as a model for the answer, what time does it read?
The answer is 10h15
